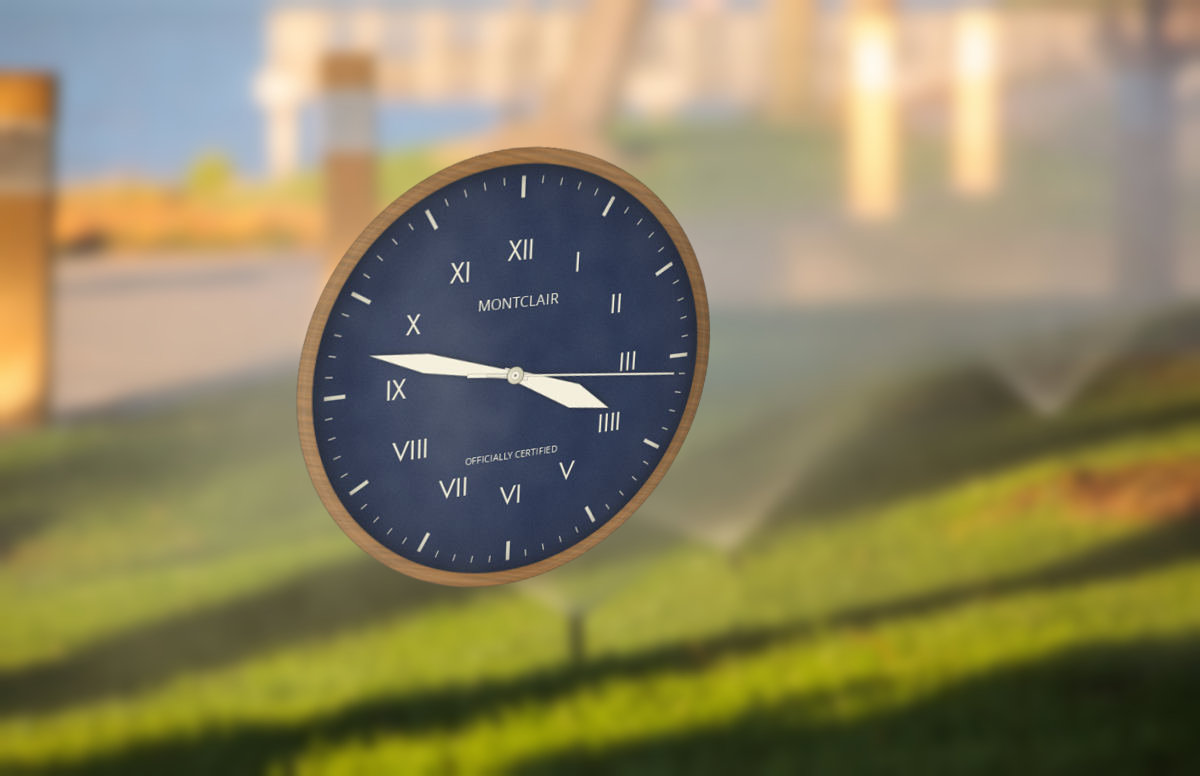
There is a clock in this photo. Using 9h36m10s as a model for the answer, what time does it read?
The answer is 3h47m16s
